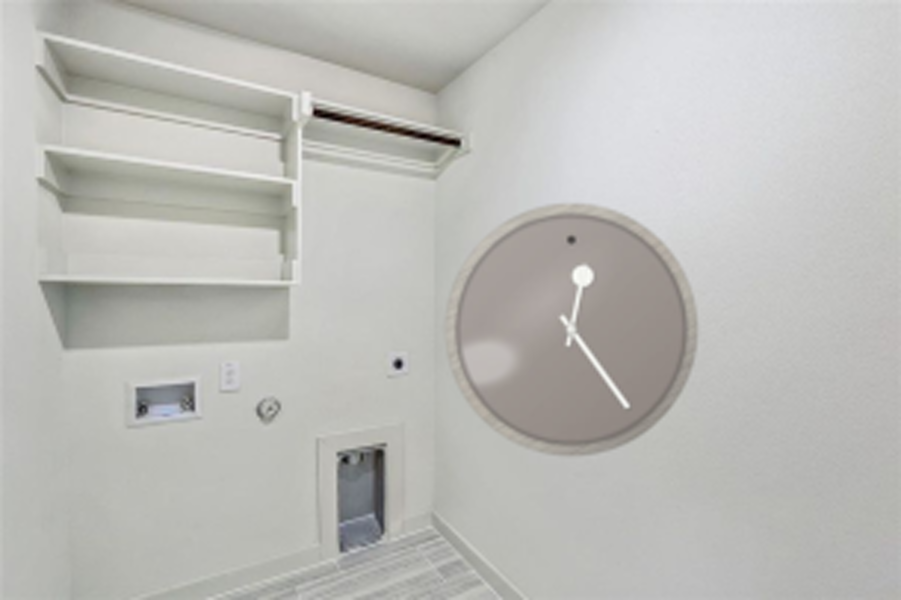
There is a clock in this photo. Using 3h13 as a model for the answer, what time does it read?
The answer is 12h24
